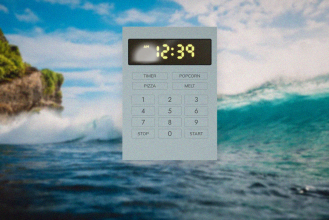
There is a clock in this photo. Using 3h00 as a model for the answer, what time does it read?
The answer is 12h39
